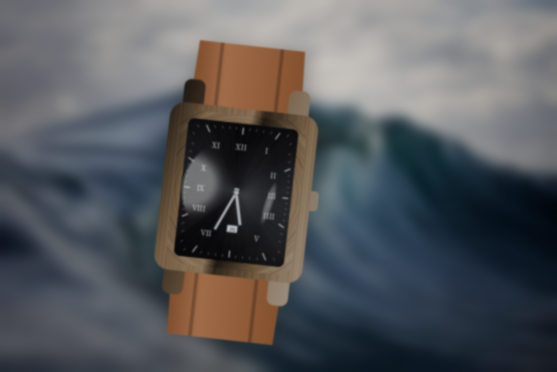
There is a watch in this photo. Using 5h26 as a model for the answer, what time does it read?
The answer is 5h34
